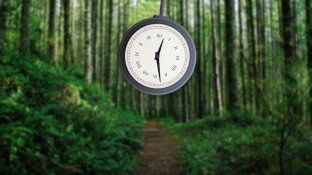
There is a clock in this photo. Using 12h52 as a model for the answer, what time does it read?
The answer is 12h28
